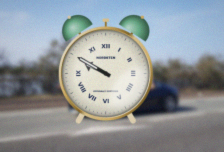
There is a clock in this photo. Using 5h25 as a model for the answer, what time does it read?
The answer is 9h50
